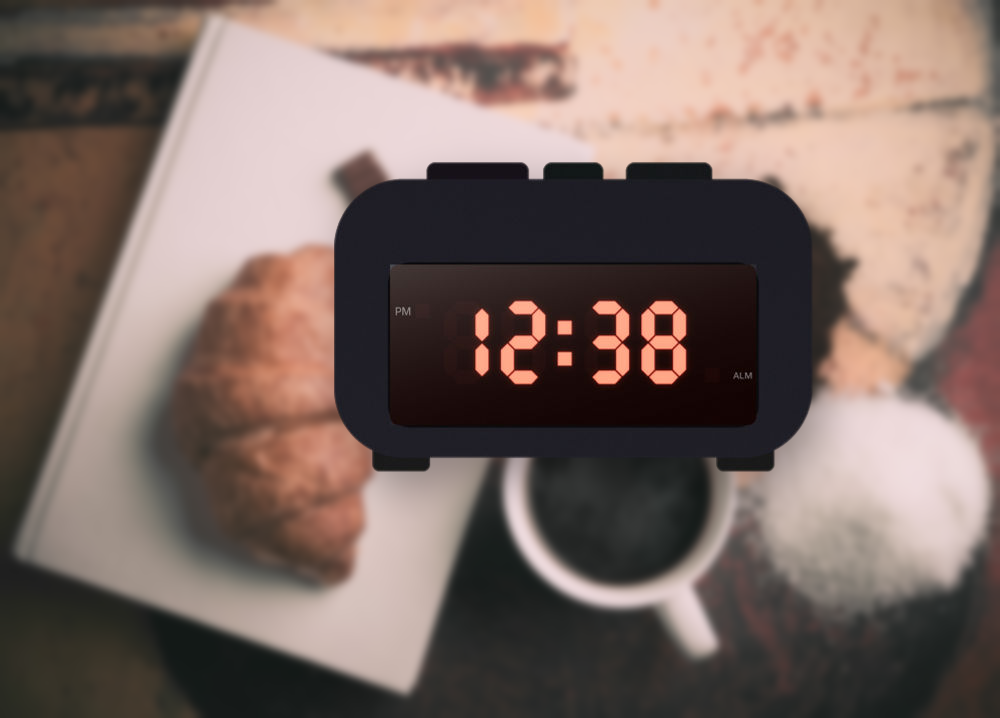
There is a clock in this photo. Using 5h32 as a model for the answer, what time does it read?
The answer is 12h38
